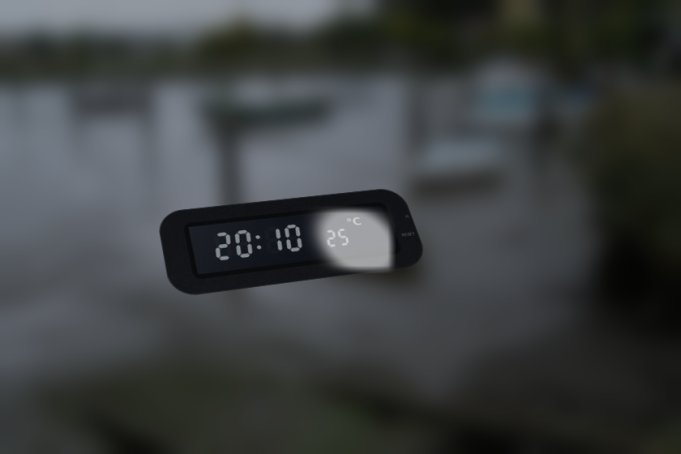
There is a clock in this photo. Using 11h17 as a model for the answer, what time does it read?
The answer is 20h10
